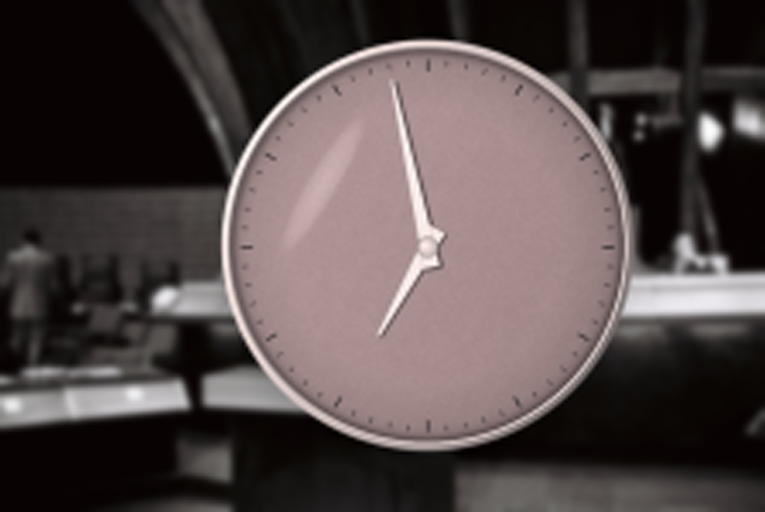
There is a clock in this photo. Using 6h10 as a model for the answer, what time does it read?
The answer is 6h58
